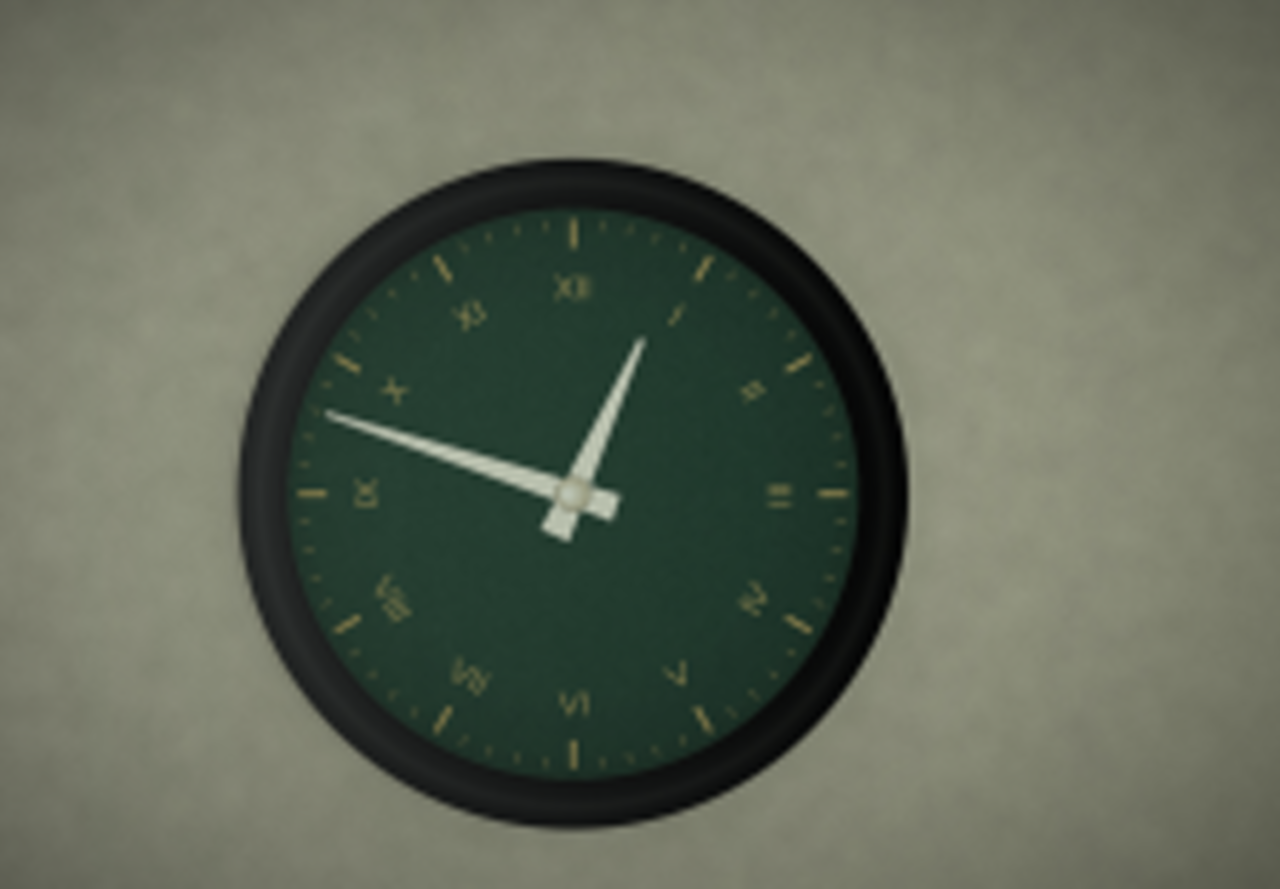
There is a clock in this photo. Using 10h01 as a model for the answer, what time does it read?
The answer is 12h48
